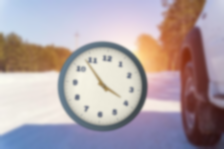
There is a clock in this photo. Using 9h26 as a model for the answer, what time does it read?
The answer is 3h53
